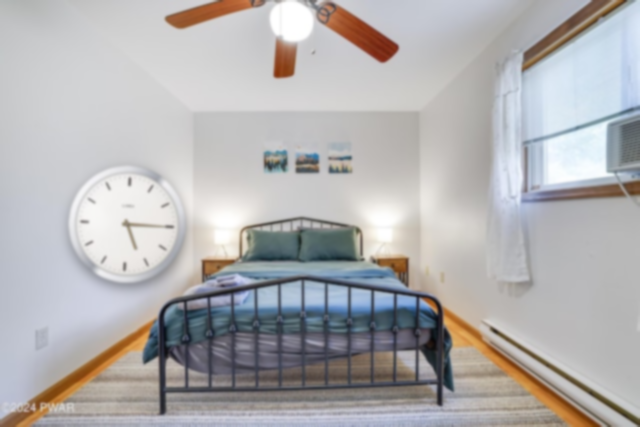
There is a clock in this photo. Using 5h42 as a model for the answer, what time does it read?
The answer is 5h15
